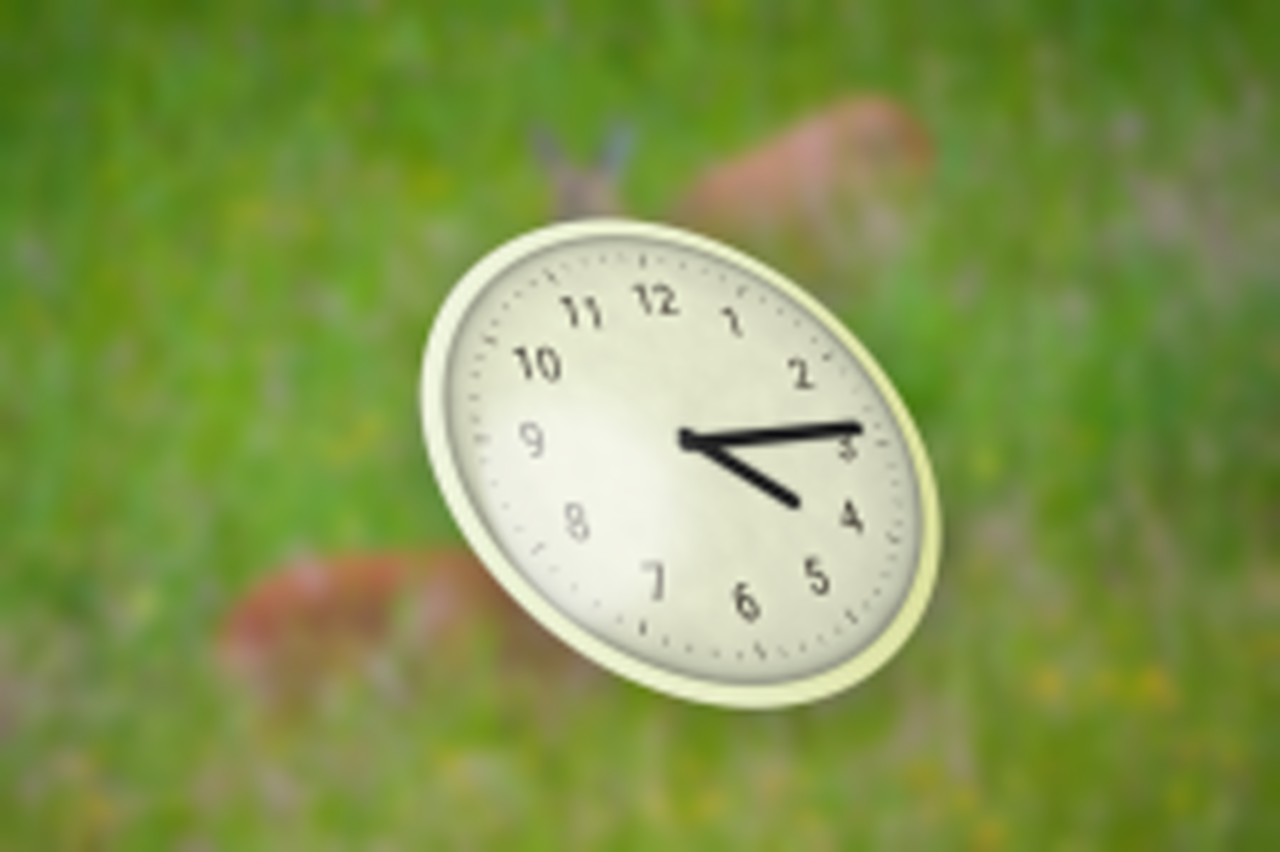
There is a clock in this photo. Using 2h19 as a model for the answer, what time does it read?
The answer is 4h14
